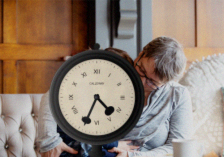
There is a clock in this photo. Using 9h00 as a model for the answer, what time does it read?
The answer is 4h34
